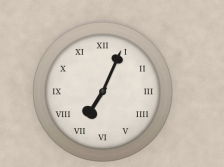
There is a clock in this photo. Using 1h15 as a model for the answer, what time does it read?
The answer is 7h04
